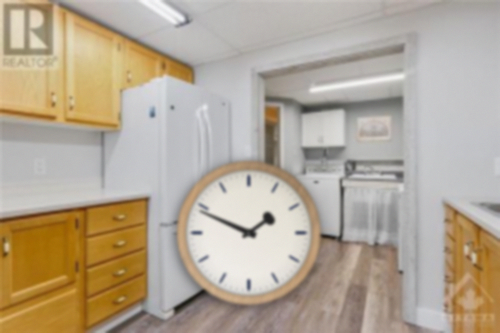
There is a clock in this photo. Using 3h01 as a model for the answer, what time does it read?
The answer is 1h49
